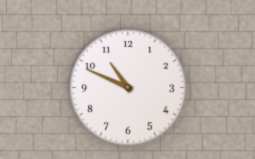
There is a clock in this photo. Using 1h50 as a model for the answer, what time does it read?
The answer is 10h49
